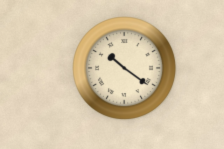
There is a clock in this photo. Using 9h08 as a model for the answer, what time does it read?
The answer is 10h21
